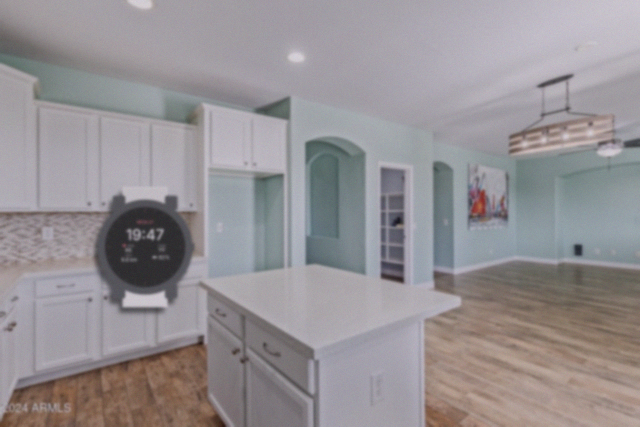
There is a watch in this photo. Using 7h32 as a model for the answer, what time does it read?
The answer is 19h47
